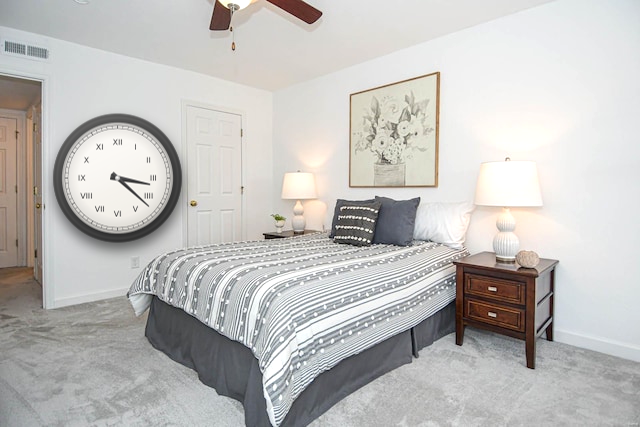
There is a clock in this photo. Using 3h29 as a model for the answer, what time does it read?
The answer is 3h22
